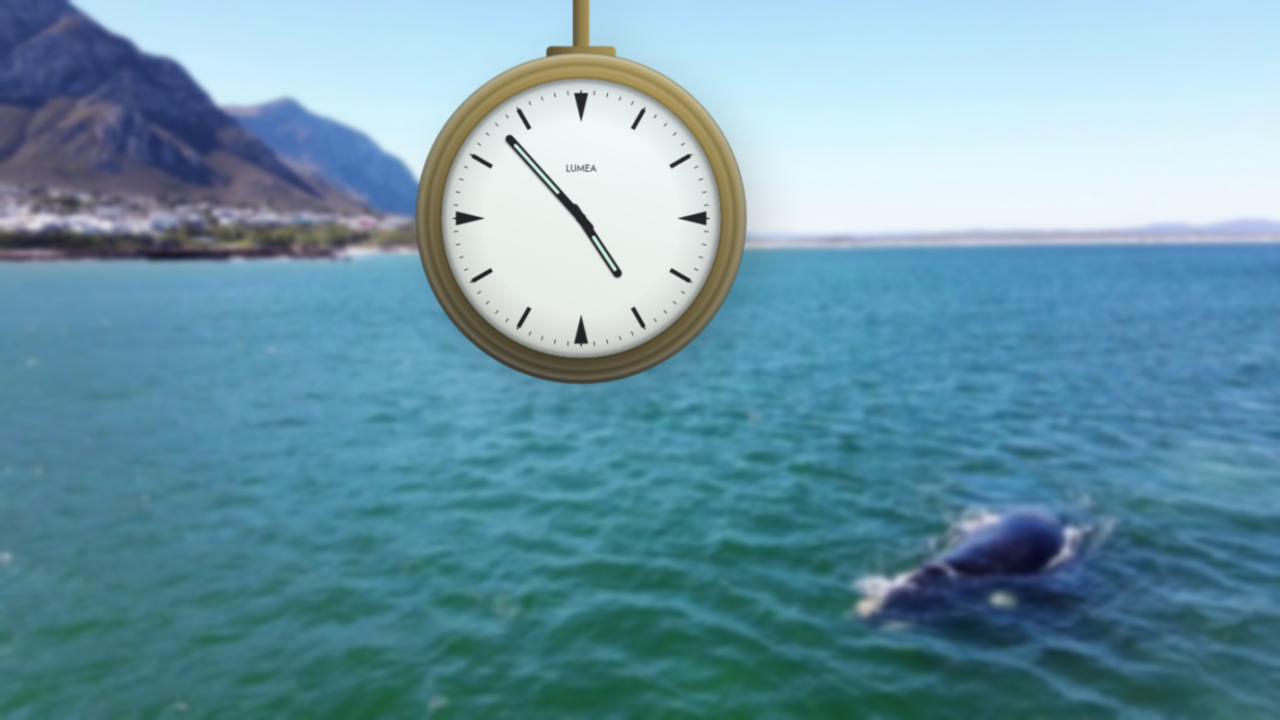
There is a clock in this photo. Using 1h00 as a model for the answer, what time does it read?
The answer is 4h53
